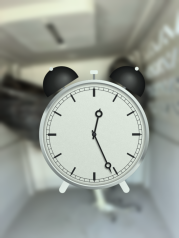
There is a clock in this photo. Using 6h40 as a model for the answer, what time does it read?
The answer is 12h26
